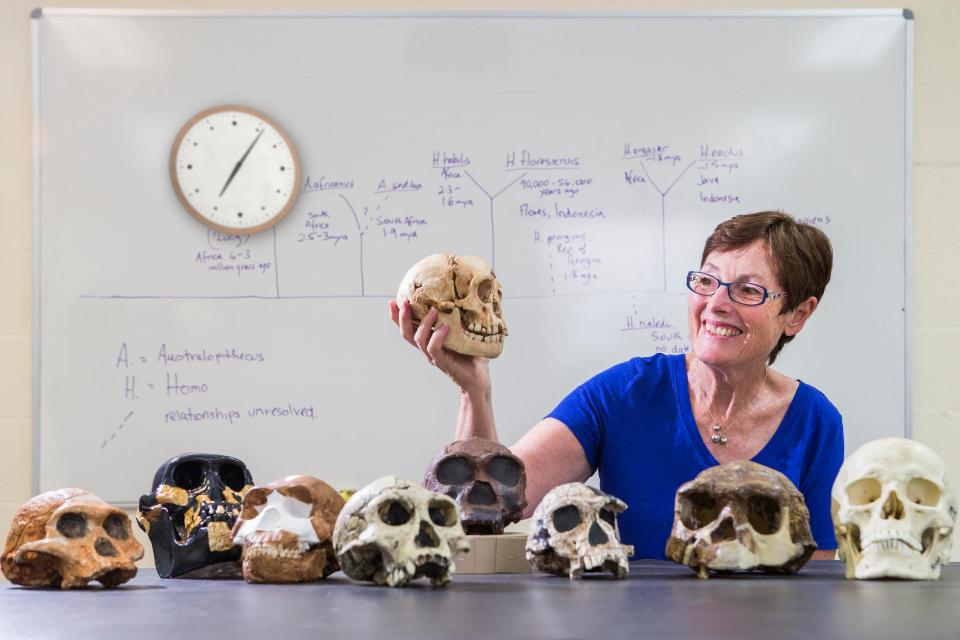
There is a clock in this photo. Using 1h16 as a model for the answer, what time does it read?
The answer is 7h06
